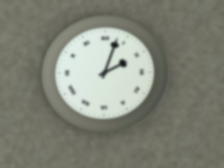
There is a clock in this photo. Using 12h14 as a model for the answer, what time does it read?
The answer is 2h03
